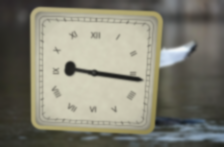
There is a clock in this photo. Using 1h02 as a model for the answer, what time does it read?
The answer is 9h16
